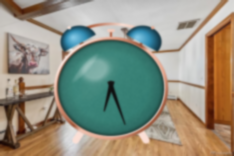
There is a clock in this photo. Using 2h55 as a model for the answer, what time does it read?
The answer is 6h27
